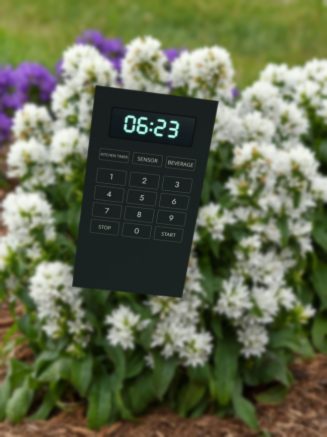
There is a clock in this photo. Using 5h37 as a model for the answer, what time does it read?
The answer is 6h23
